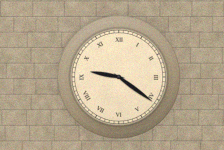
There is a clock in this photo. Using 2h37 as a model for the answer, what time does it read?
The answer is 9h21
